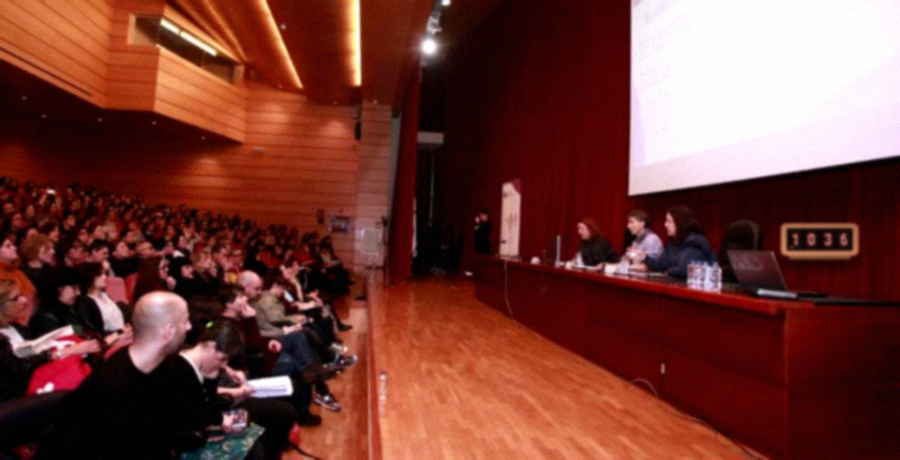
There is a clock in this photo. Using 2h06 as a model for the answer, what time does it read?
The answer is 10h36
